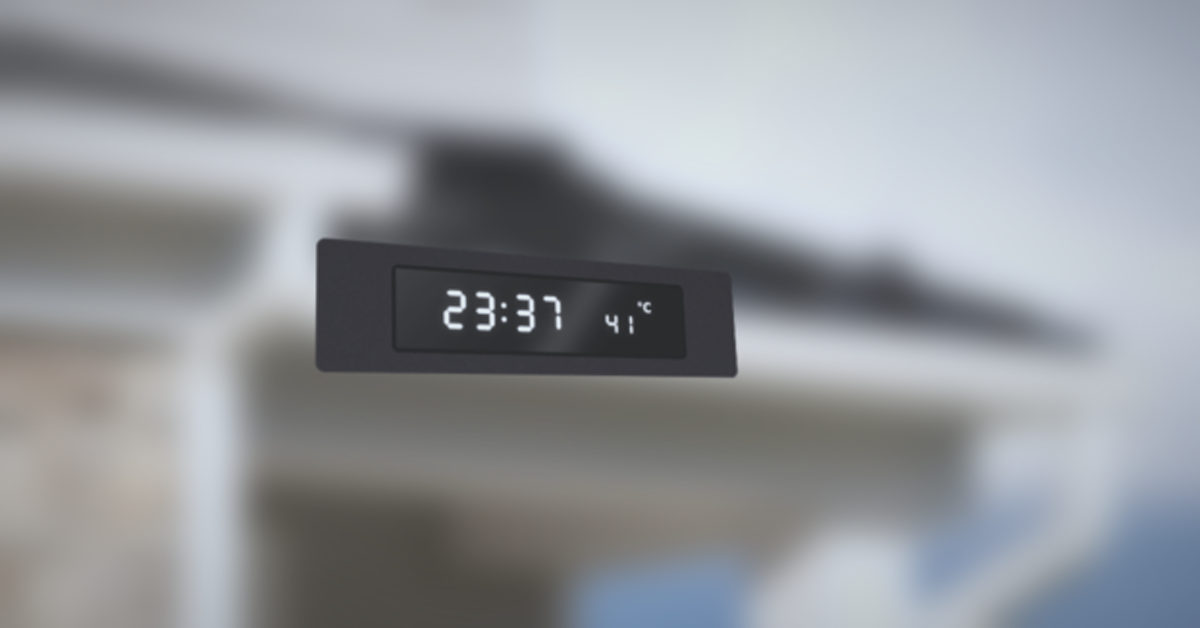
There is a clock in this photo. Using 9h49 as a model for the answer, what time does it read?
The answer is 23h37
